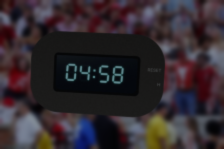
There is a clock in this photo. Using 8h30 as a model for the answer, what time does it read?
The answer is 4h58
